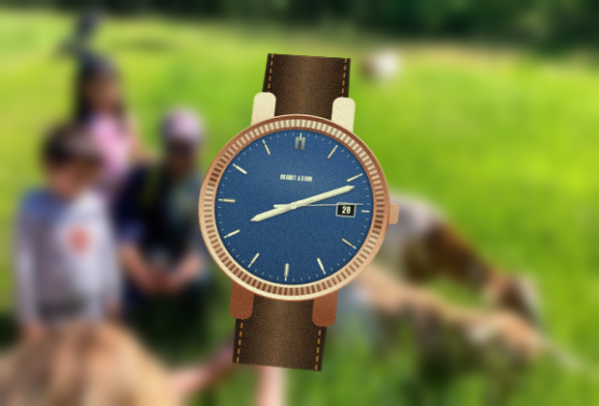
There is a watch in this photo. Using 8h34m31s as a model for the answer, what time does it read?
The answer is 8h11m14s
